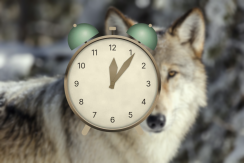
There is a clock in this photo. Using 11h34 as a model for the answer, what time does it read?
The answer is 12h06
